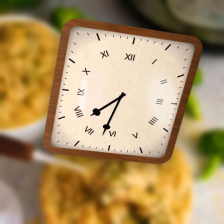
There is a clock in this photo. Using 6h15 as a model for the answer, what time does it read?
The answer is 7h32
